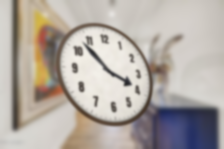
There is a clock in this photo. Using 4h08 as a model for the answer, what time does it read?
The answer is 3h53
